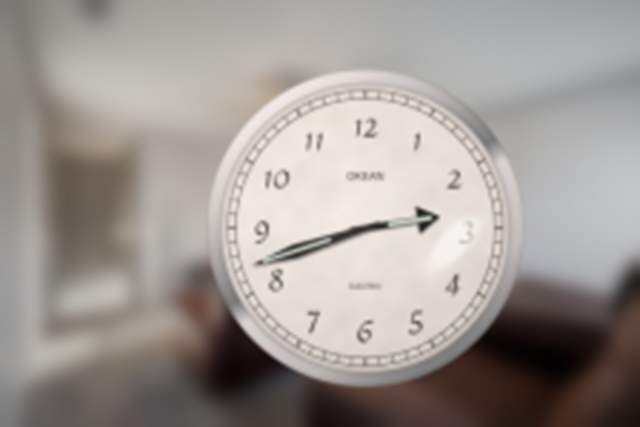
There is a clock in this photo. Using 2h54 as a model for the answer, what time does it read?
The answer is 2h42
